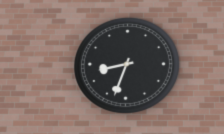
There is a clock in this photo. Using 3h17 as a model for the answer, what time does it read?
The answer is 8h33
